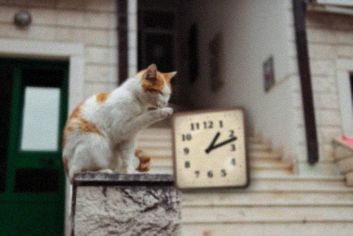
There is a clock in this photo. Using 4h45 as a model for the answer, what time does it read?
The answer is 1h12
